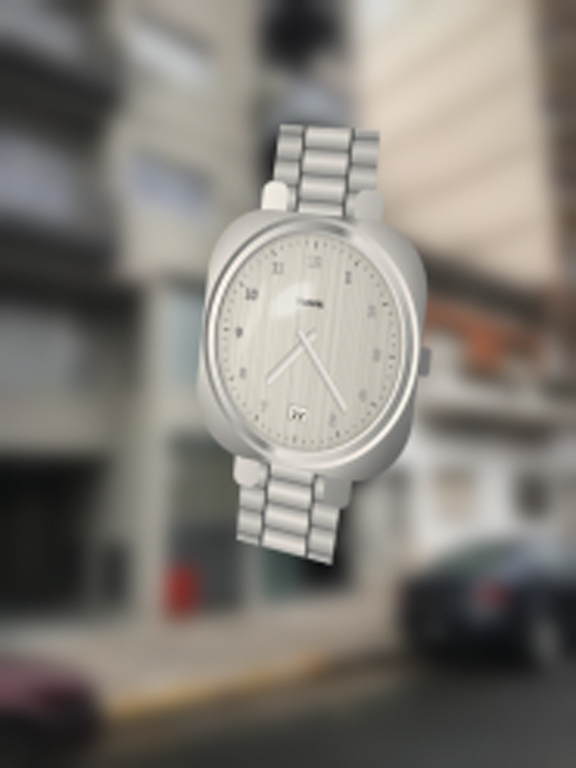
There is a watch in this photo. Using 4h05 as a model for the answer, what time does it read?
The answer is 7h23
